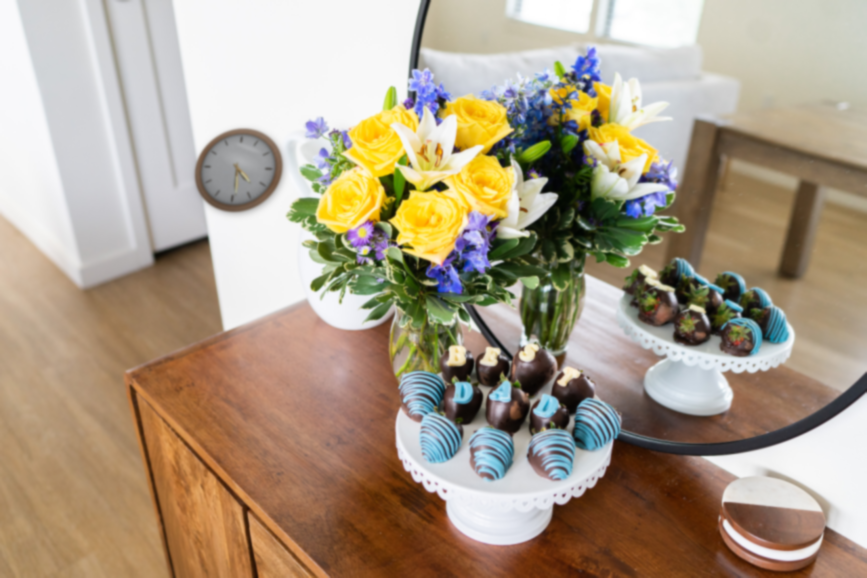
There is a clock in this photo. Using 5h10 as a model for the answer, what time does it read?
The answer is 4h29
